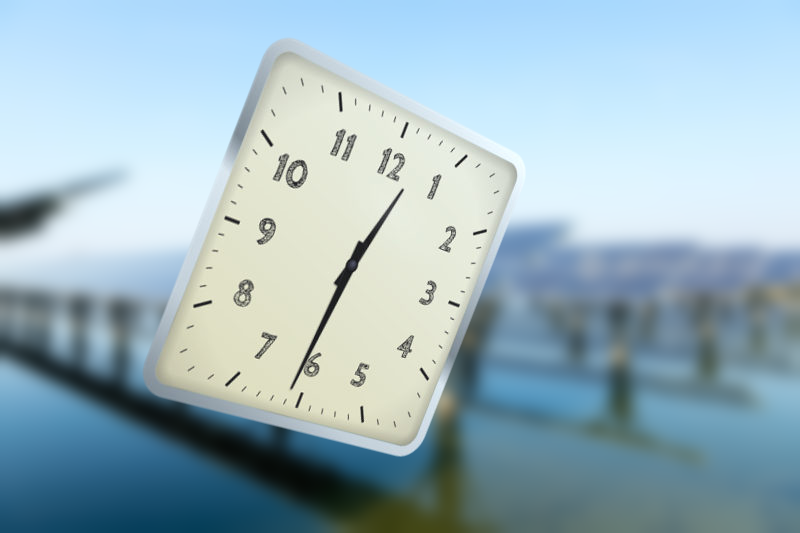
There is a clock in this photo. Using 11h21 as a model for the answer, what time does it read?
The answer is 12h31
